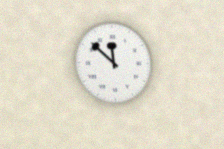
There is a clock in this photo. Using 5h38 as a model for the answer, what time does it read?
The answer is 11h52
